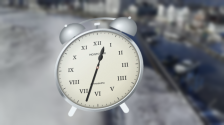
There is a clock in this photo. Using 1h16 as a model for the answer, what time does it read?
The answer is 12h33
